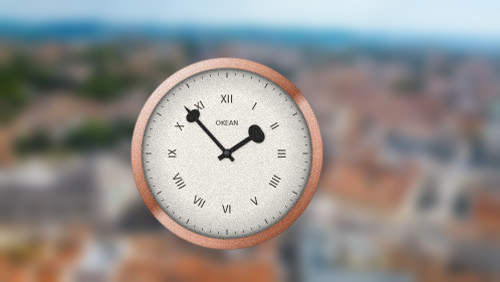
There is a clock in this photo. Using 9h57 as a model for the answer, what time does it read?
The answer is 1h53
